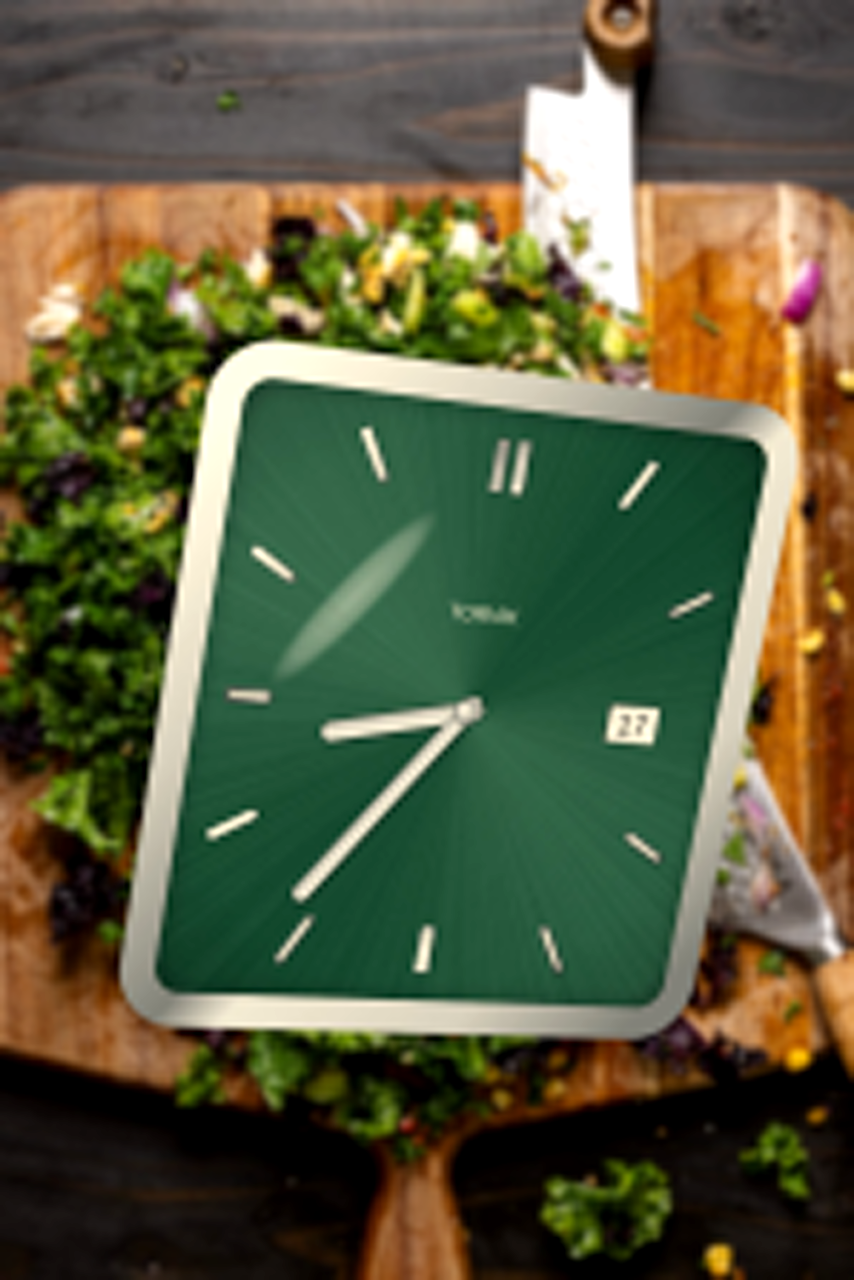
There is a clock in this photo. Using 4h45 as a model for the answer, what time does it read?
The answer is 8h36
